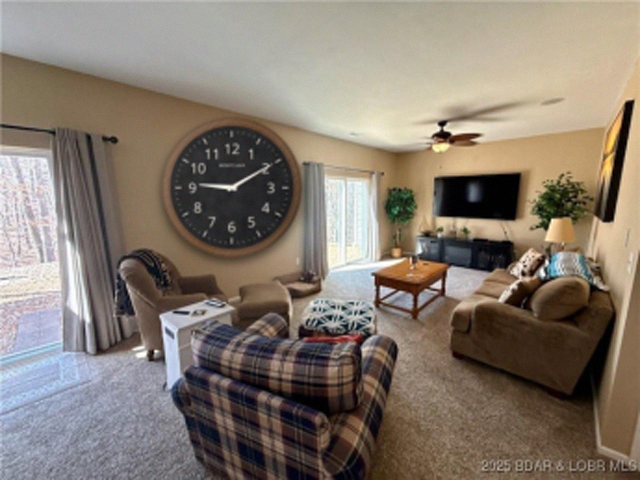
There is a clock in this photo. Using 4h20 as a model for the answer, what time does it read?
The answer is 9h10
